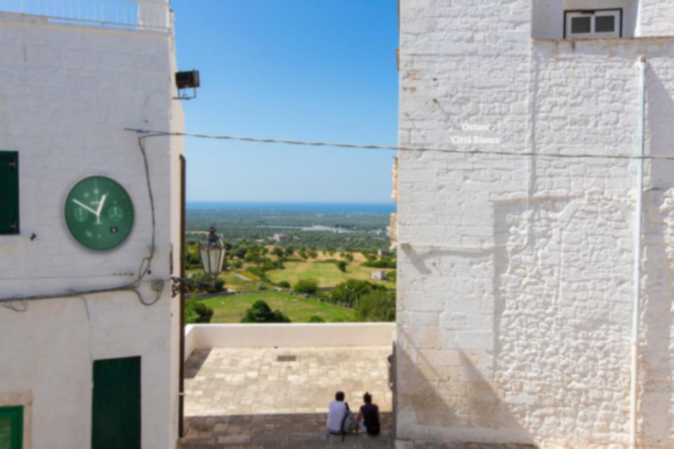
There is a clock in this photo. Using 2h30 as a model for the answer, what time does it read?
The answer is 12h50
